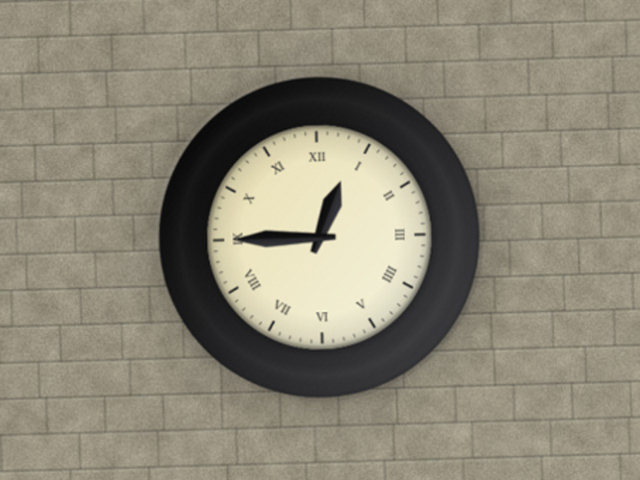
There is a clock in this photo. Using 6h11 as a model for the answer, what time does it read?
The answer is 12h45
